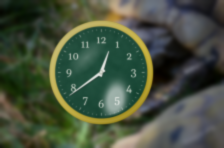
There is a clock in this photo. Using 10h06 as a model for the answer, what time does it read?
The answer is 12h39
